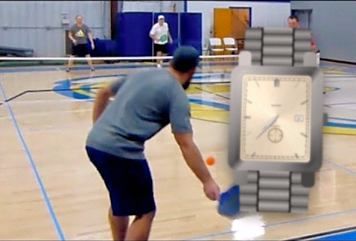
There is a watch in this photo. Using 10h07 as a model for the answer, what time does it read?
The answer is 7h37
